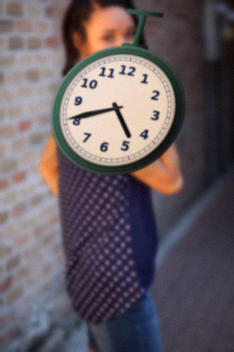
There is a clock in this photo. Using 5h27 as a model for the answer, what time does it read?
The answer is 4h41
